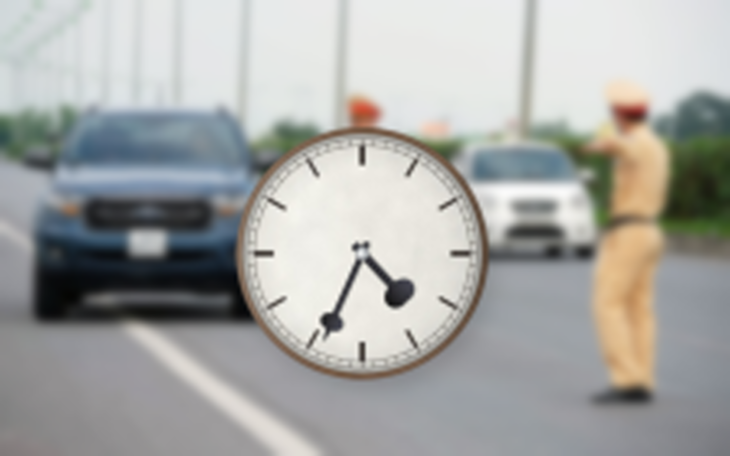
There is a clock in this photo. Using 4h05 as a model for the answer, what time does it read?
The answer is 4h34
